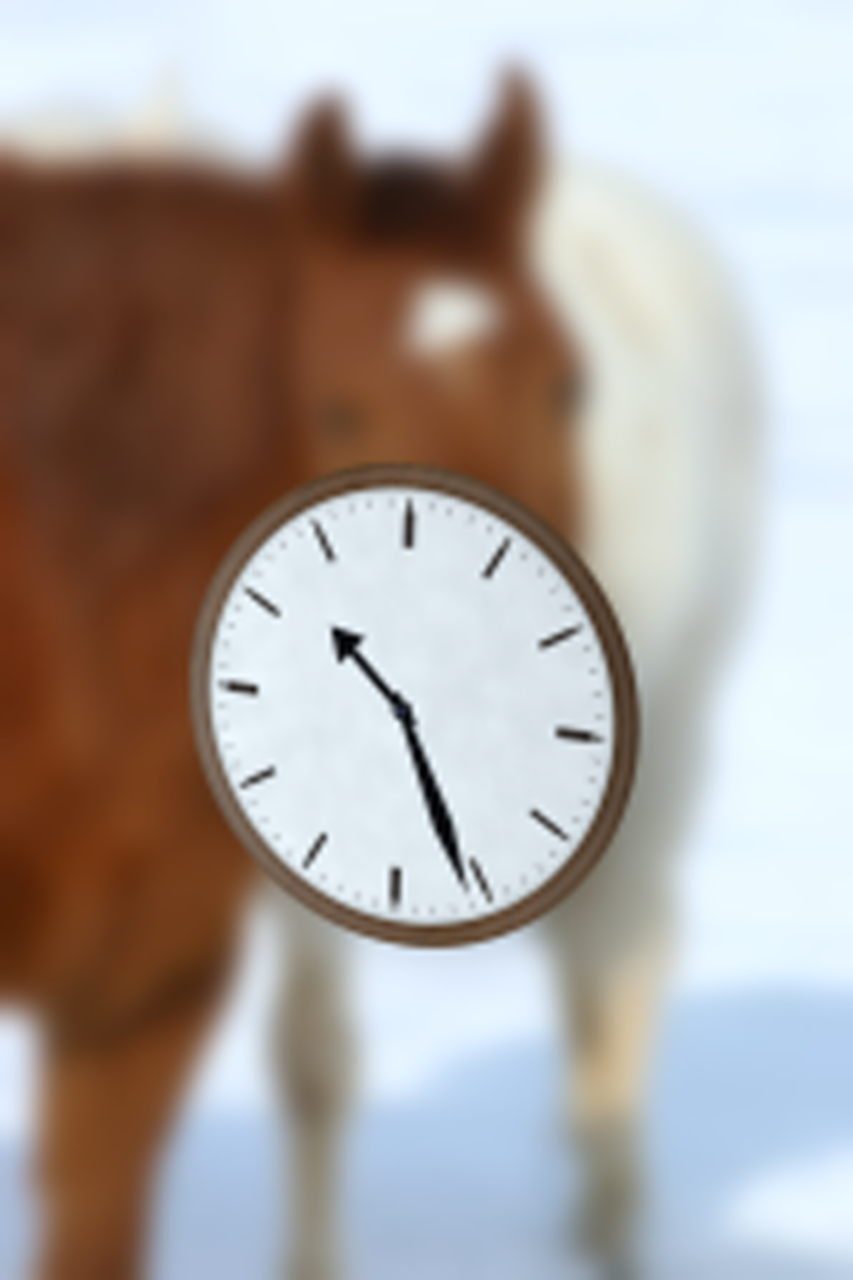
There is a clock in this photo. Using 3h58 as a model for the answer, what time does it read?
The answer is 10h26
